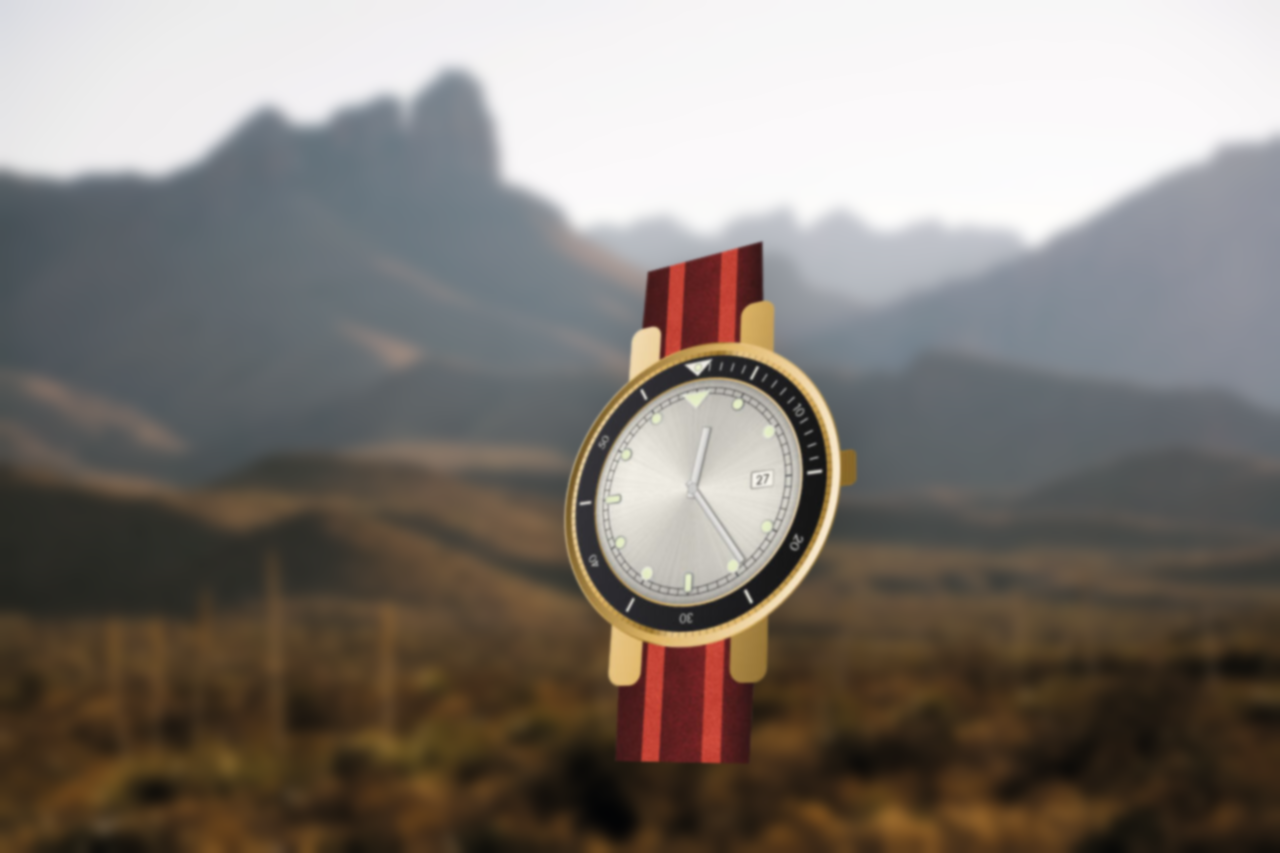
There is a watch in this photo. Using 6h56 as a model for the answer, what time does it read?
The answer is 12h24
